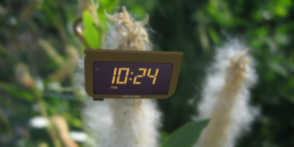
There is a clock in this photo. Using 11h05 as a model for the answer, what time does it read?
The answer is 10h24
